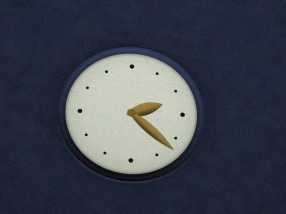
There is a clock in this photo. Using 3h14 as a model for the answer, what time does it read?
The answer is 2h22
